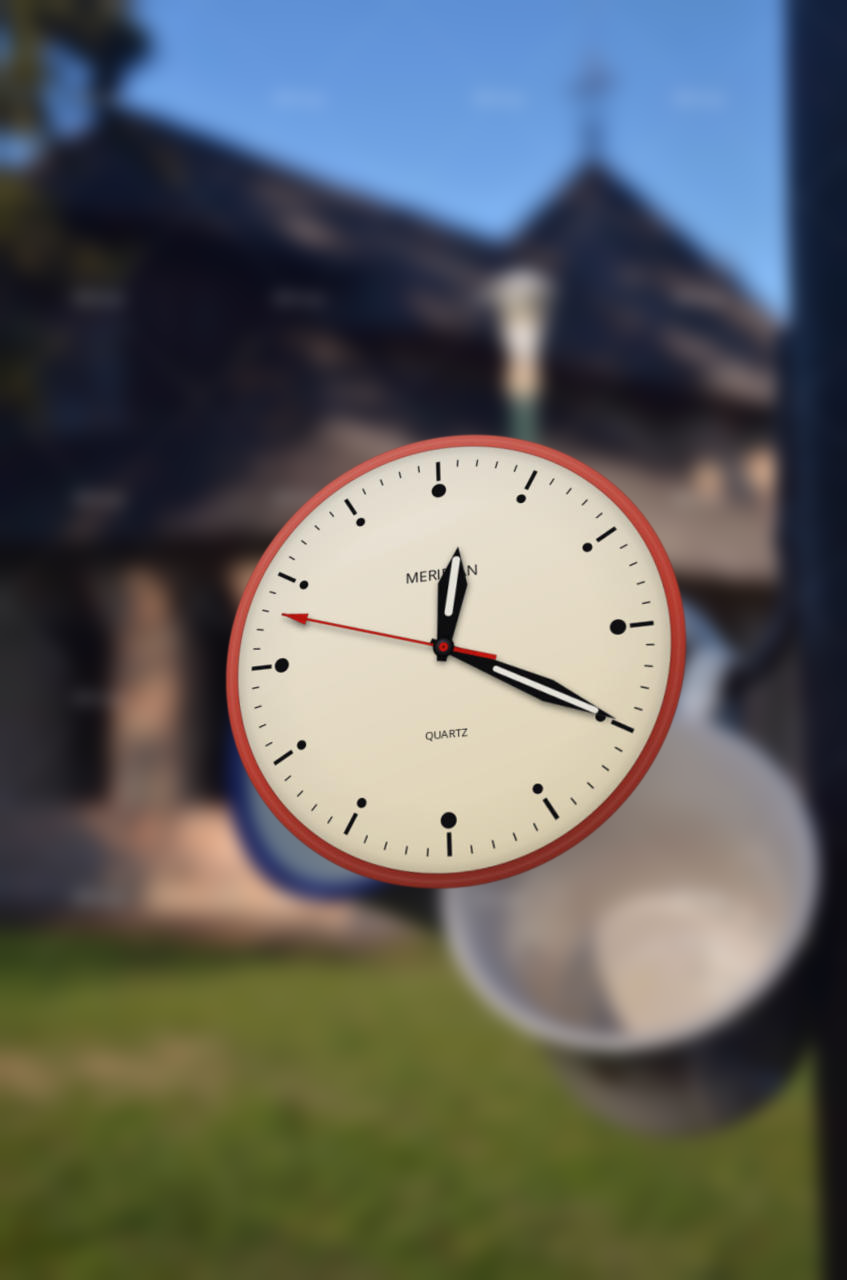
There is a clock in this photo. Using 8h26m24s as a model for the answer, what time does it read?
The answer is 12h19m48s
